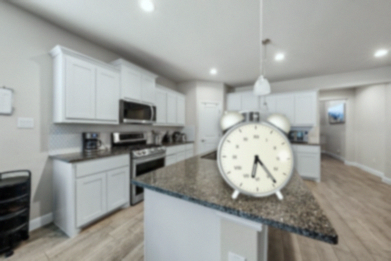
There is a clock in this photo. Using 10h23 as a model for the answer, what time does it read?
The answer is 6h24
